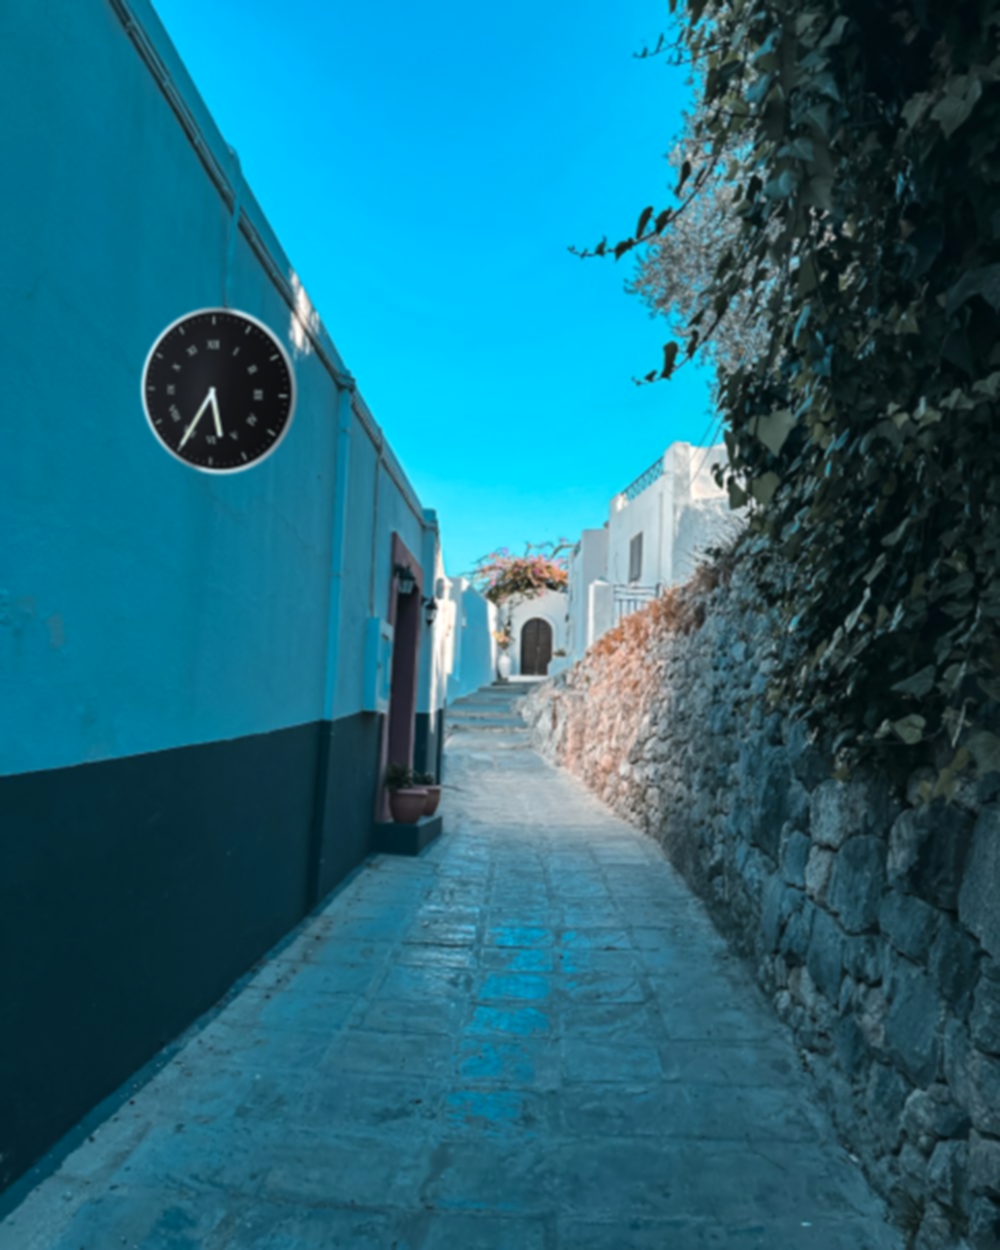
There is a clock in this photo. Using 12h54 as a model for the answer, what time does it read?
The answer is 5h35
